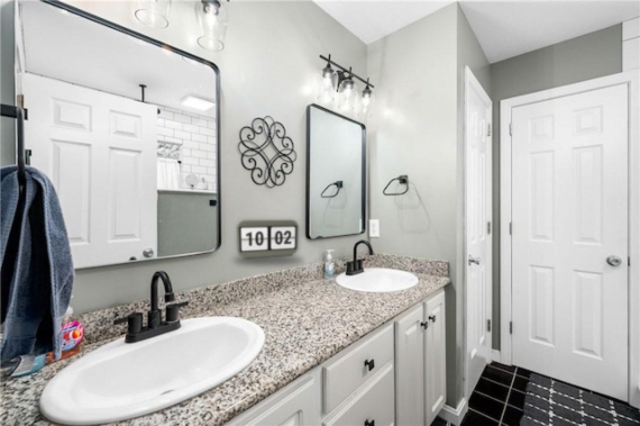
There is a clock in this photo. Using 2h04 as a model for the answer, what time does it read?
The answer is 10h02
